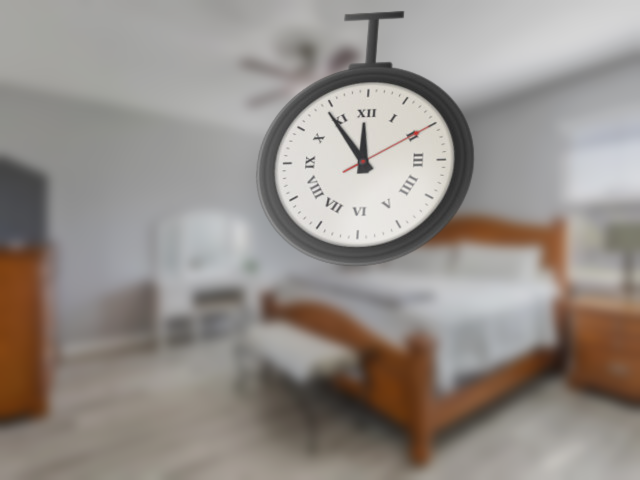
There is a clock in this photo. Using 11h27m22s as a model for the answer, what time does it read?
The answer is 11h54m10s
